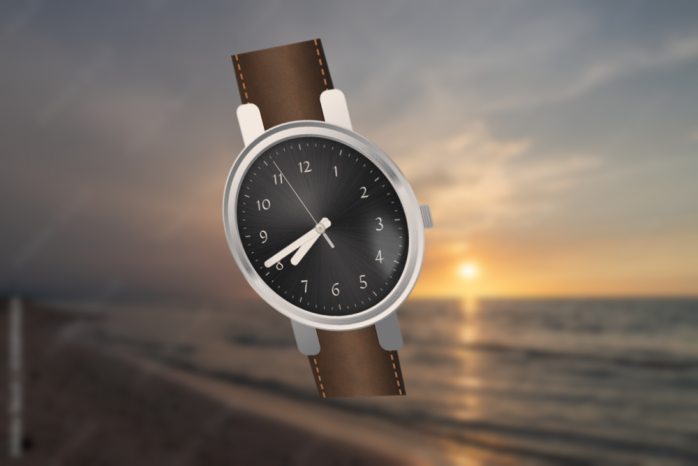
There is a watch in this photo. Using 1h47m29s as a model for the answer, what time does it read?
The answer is 7h40m56s
